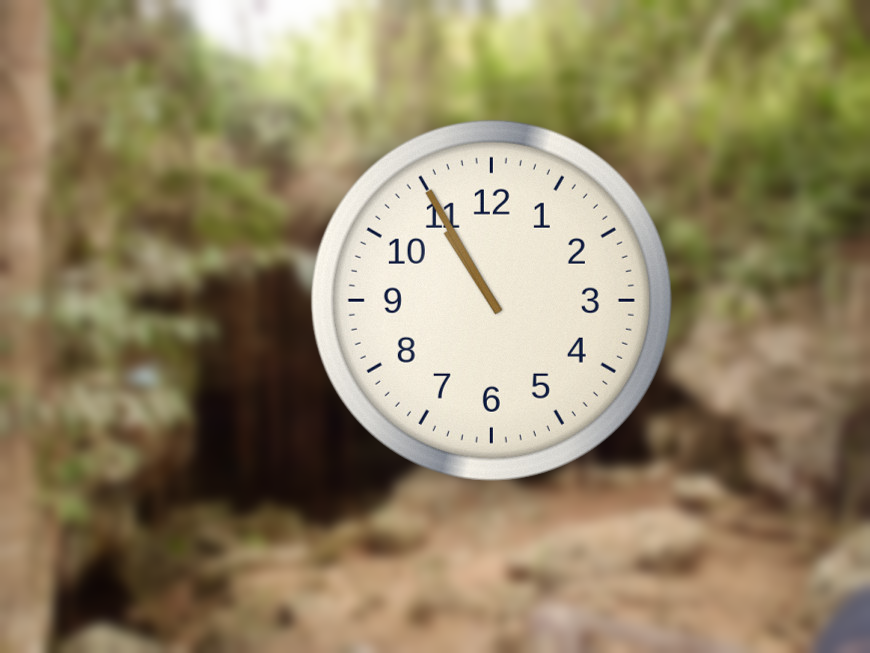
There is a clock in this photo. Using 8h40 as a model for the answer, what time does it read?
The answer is 10h55
